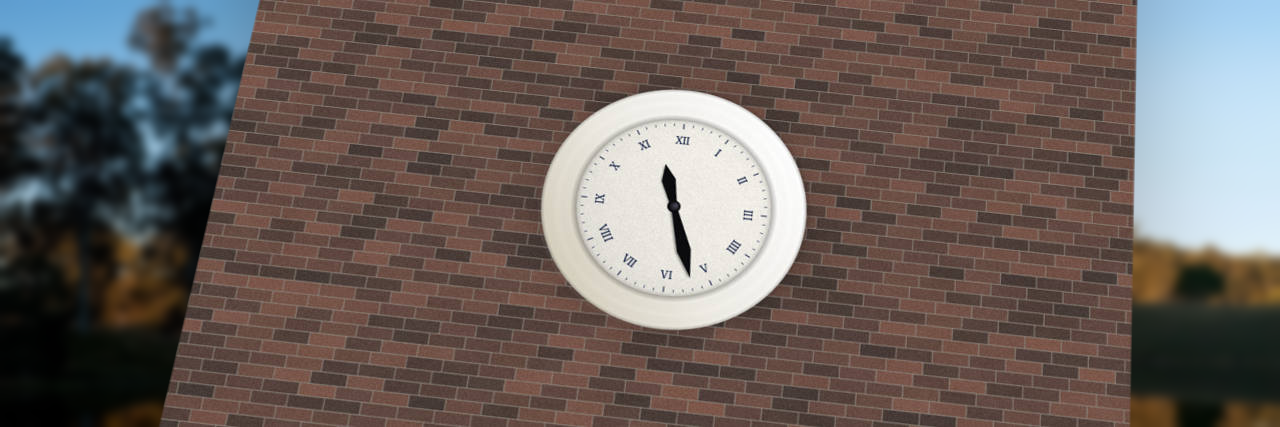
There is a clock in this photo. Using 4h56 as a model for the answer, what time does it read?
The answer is 11h27
